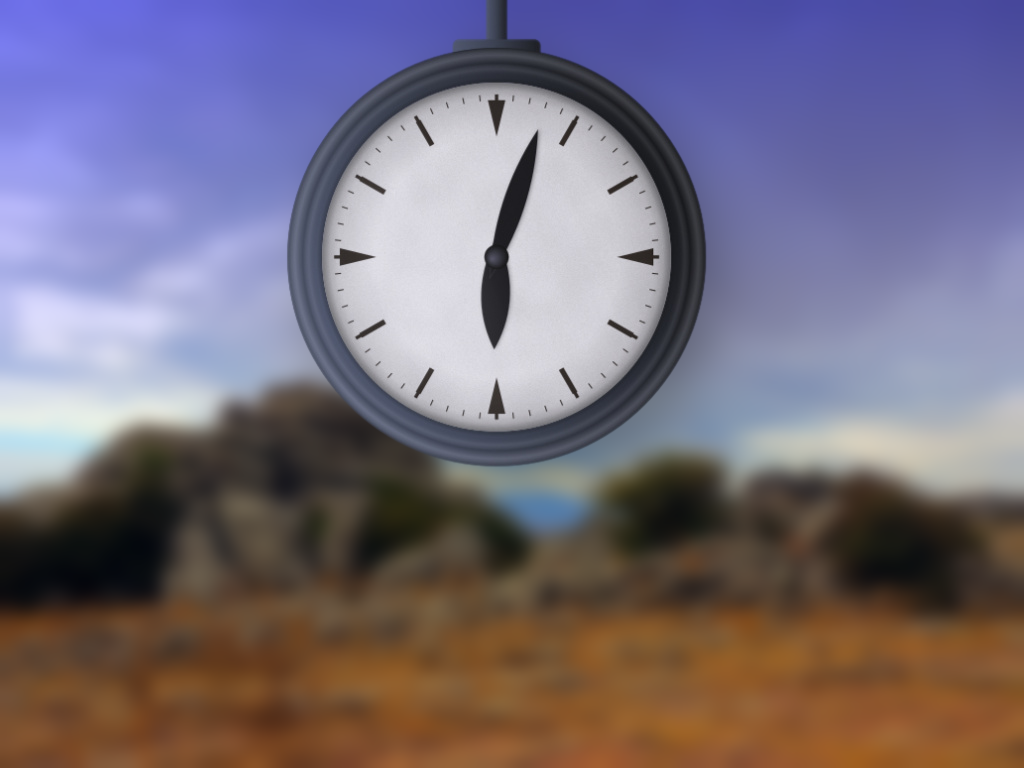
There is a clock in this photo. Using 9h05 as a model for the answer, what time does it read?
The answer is 6h03
